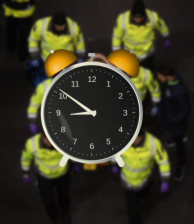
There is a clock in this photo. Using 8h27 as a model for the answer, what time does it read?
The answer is 8h51
